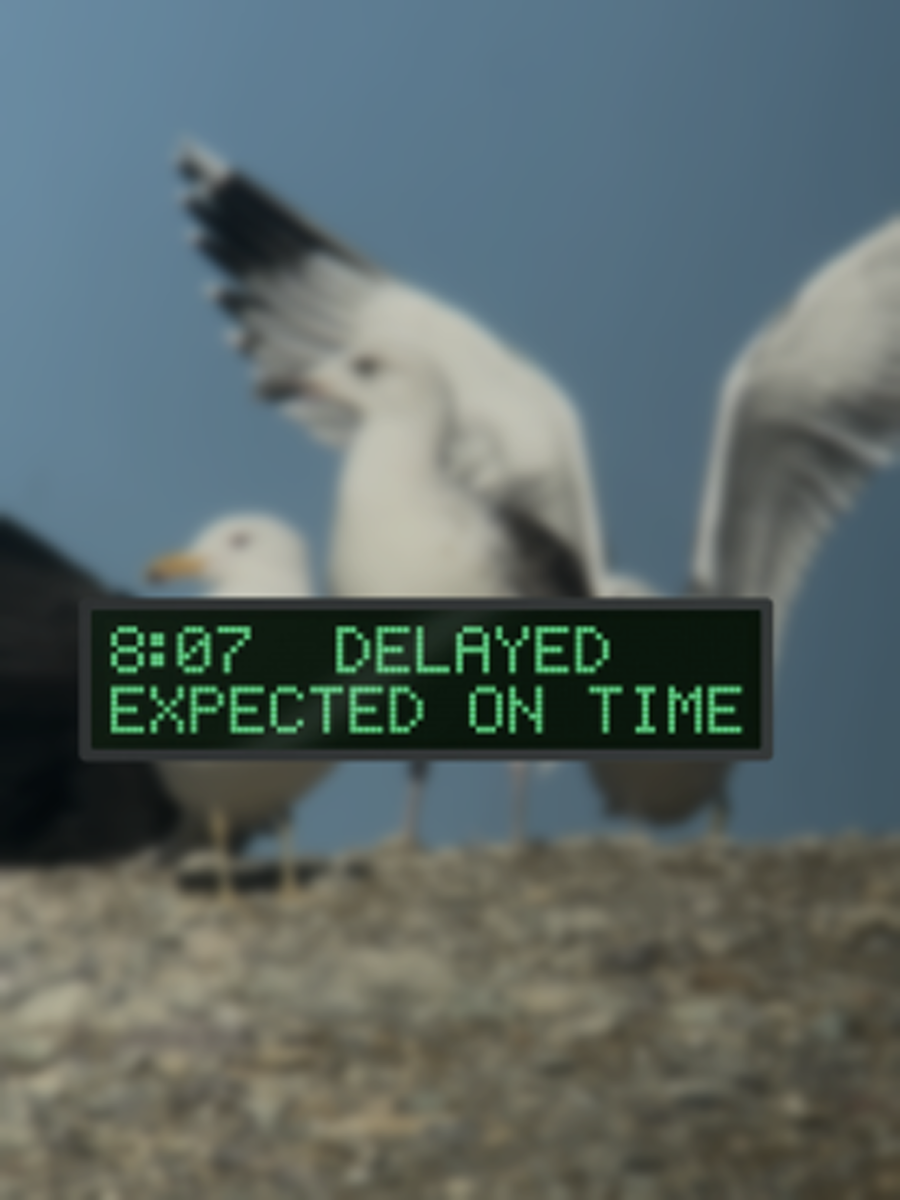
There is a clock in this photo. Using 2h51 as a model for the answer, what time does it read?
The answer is 8h07
